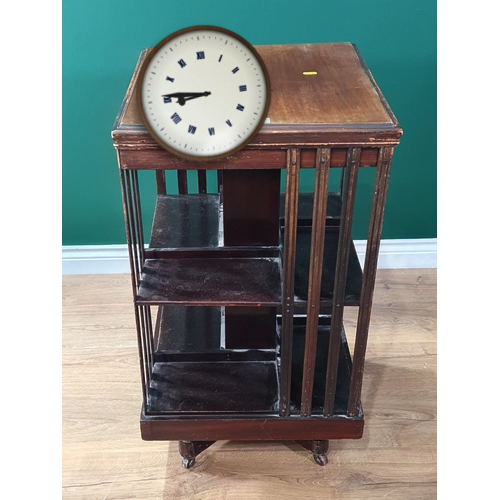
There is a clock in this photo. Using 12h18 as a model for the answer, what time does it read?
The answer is 8h46
